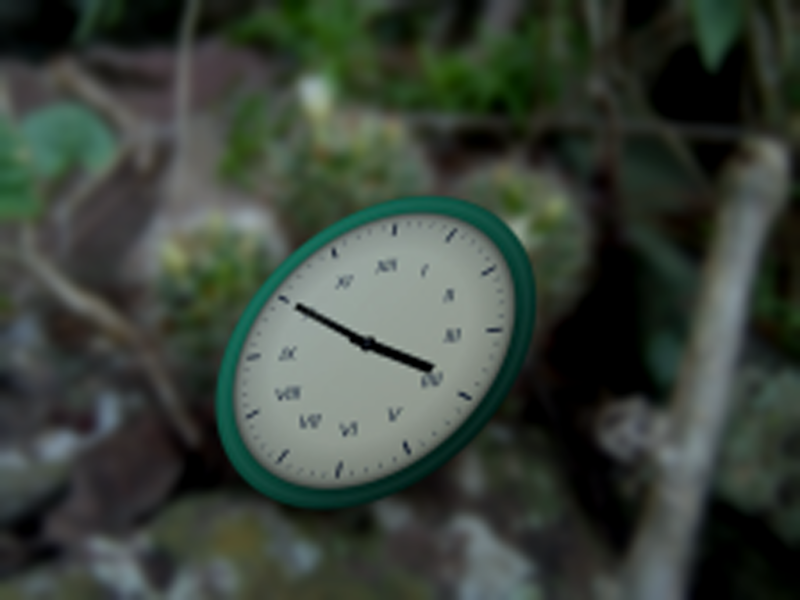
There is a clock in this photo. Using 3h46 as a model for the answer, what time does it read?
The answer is 3h50
